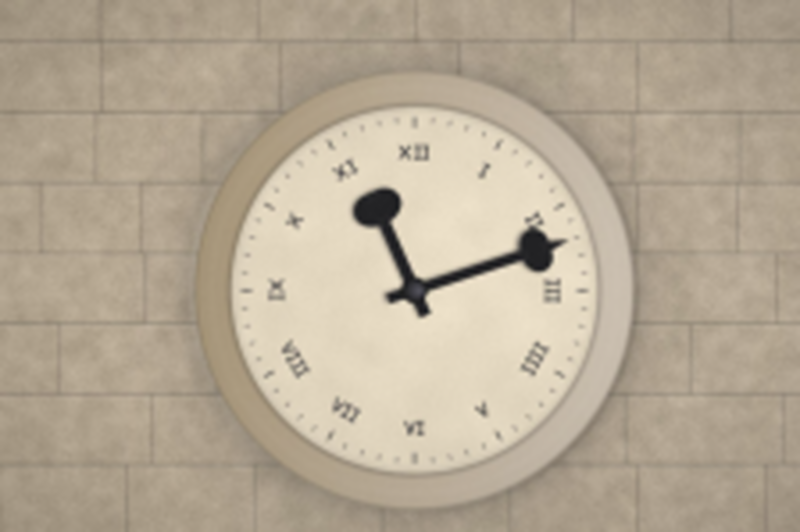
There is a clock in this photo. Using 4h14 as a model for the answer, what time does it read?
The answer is 11h12
